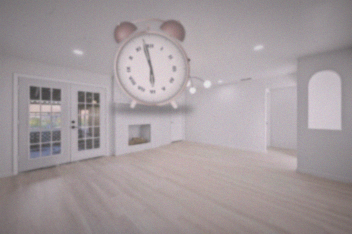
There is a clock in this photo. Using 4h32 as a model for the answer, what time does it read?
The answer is 5h58
